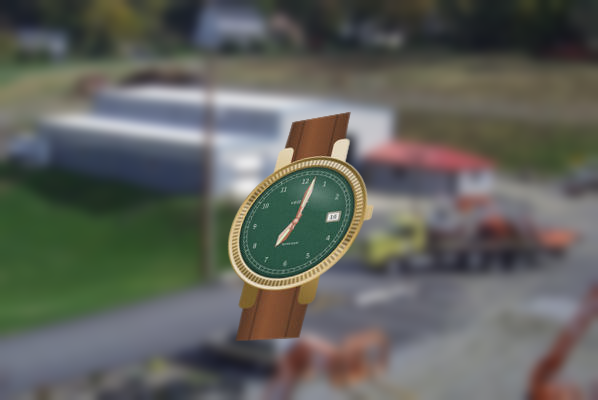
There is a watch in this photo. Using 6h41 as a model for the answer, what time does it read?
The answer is 7h02
